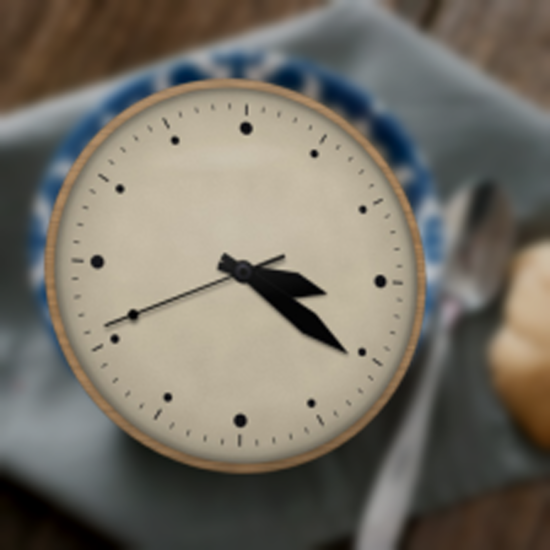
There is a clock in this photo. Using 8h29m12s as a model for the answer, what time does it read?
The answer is 3h20m41s
